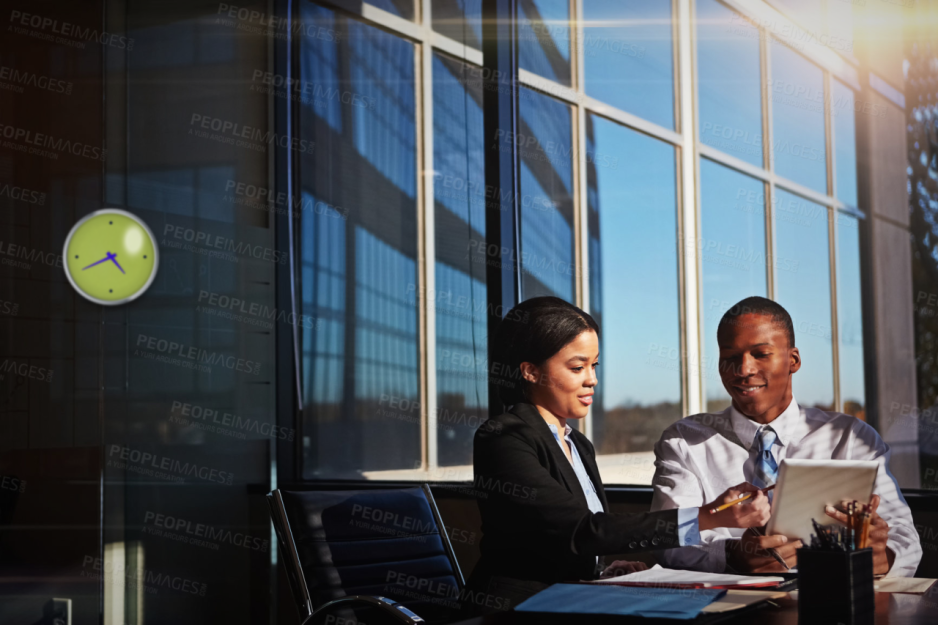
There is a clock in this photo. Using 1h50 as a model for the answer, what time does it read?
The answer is 4h41
